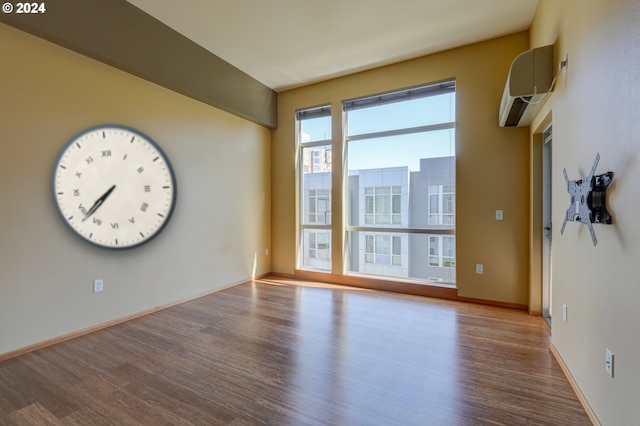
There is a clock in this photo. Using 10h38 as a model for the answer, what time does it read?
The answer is 7h38
